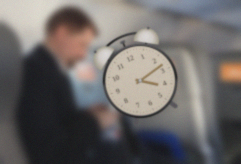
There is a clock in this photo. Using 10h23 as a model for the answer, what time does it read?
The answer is 4h13
